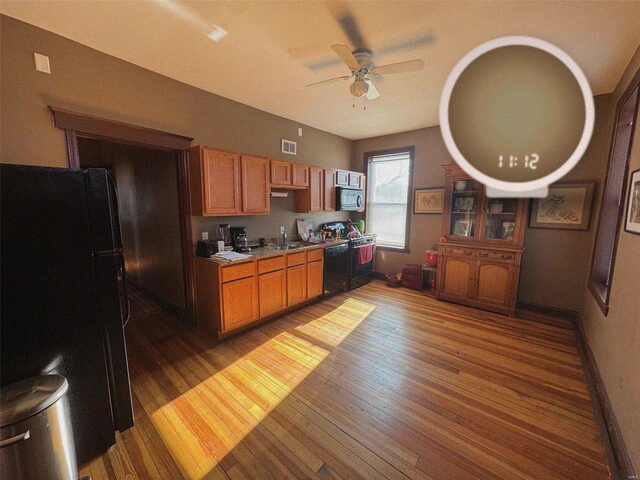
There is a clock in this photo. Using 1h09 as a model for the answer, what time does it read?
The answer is 11h12
